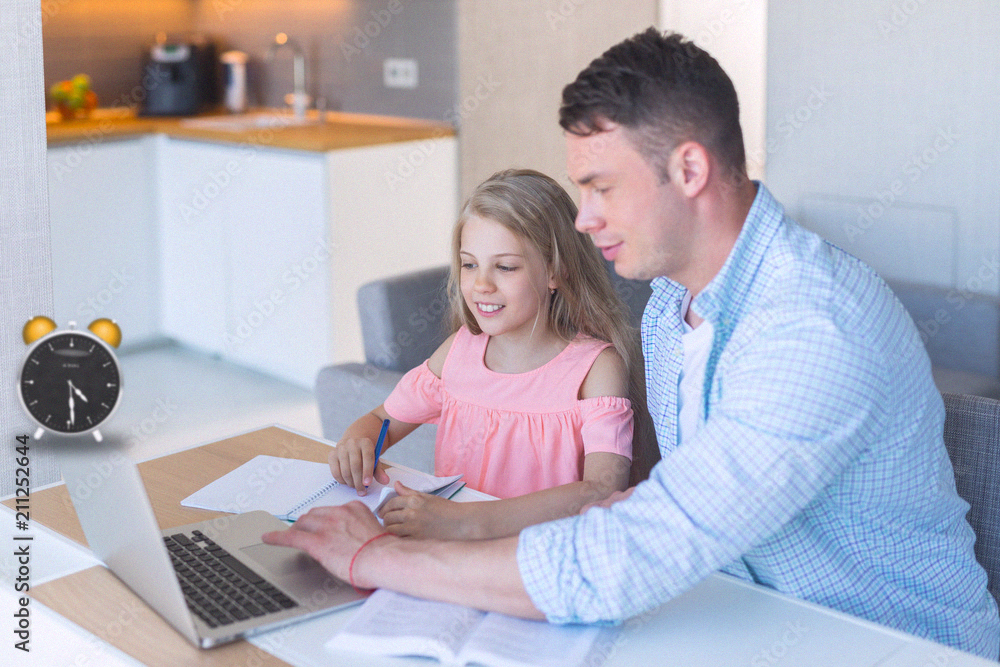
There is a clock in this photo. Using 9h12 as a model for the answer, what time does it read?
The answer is 4h29
